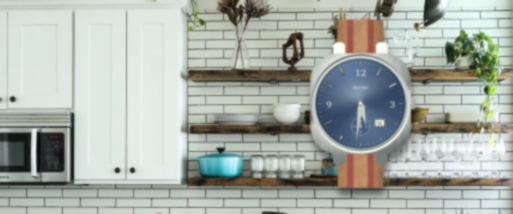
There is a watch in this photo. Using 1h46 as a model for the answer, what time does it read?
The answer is 5h31
